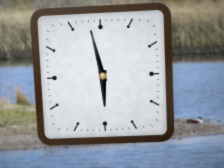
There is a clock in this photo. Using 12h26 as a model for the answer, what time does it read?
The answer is 5h58
